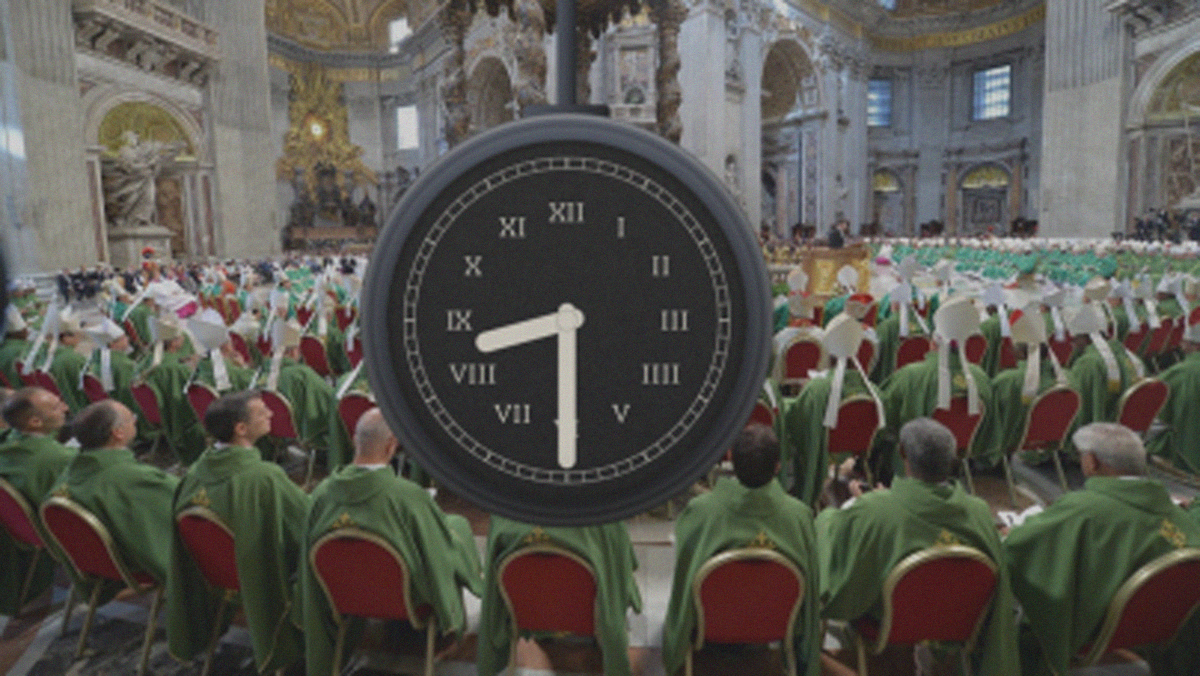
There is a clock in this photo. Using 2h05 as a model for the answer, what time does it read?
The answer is 8h30
